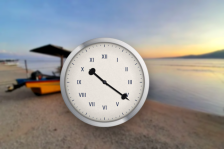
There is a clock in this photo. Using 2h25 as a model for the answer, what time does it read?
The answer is 10h21
